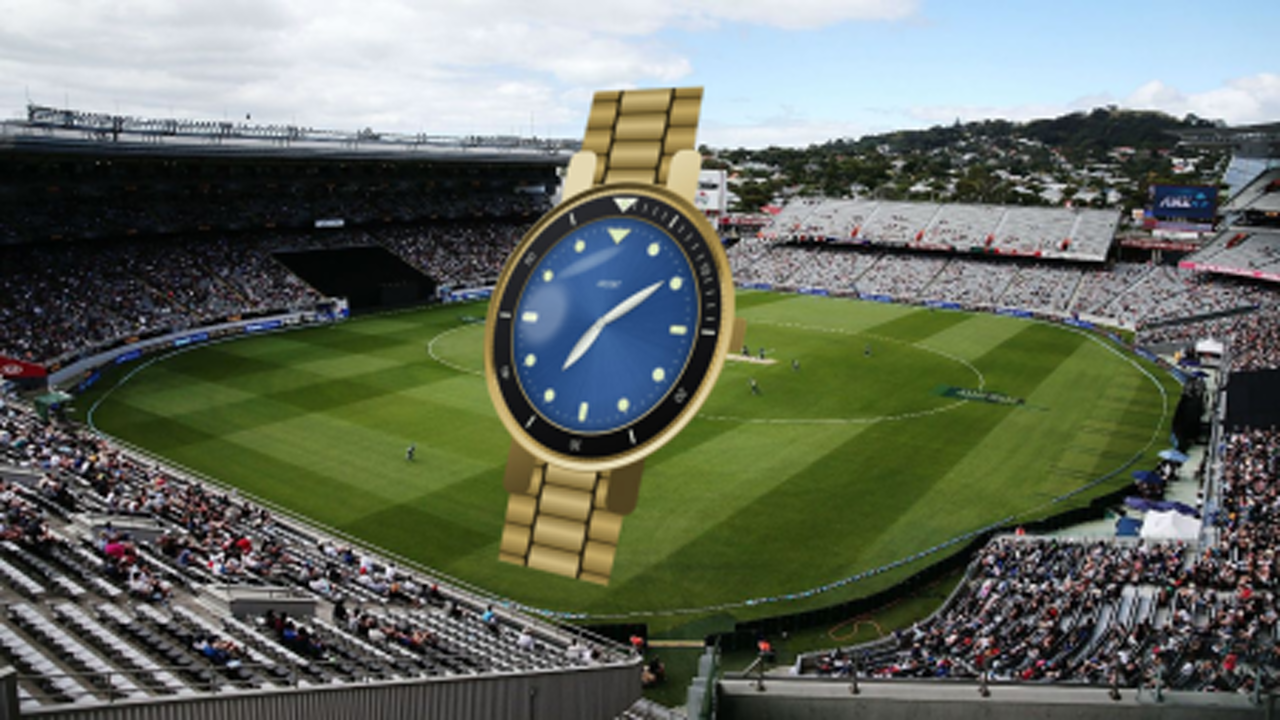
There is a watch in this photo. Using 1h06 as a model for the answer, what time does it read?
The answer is 7h09
